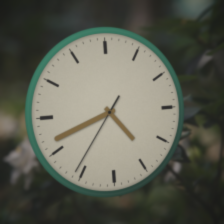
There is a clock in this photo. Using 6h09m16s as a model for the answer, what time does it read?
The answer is 4h41m36s
